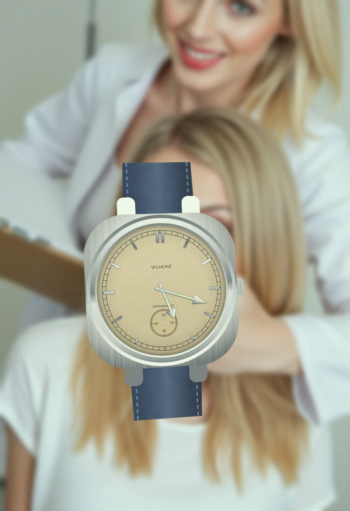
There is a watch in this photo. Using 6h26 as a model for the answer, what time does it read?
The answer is 5h18
